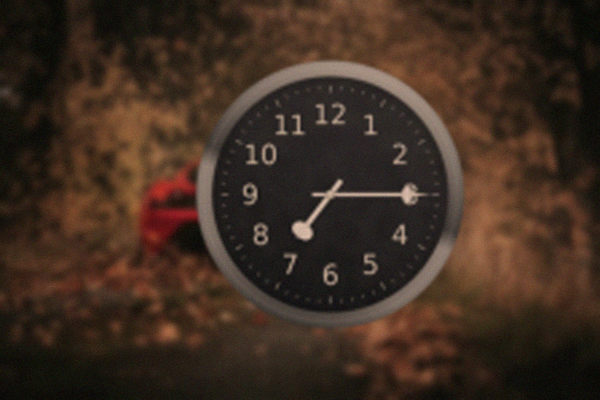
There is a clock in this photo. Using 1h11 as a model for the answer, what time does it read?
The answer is 7h15
